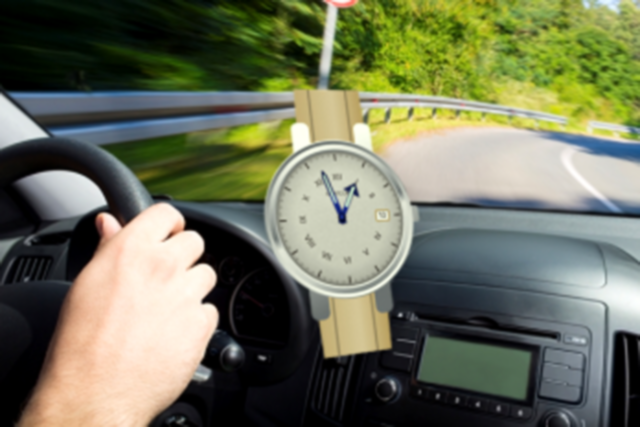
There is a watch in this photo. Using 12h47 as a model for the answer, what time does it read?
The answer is 12h57
